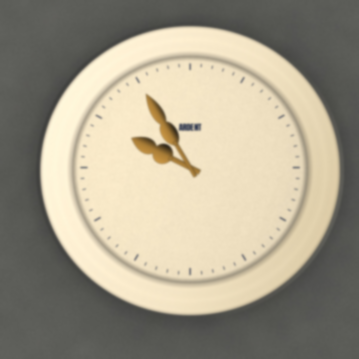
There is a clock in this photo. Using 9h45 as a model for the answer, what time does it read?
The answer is 9h55
